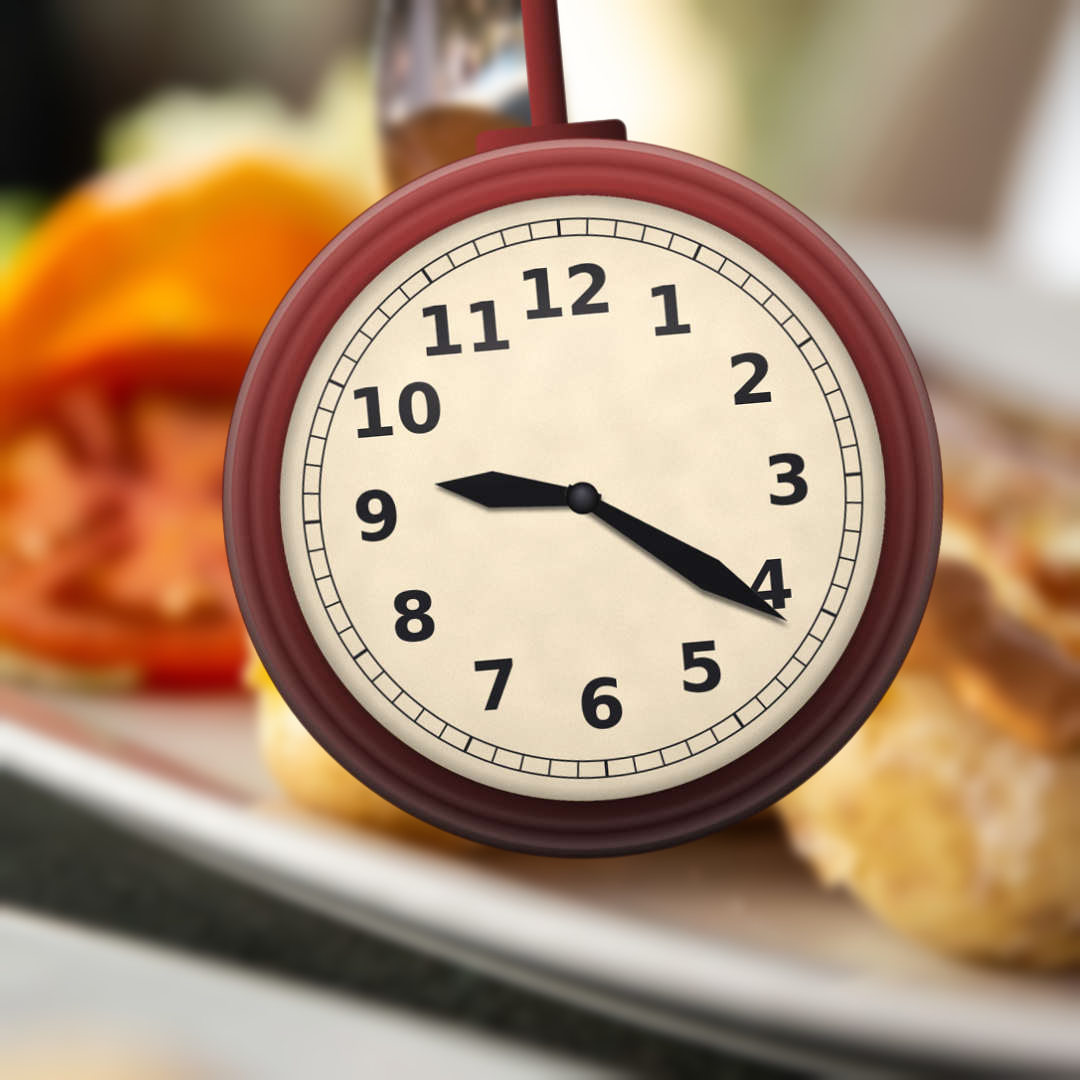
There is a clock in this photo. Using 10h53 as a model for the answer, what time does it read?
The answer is 9h21
